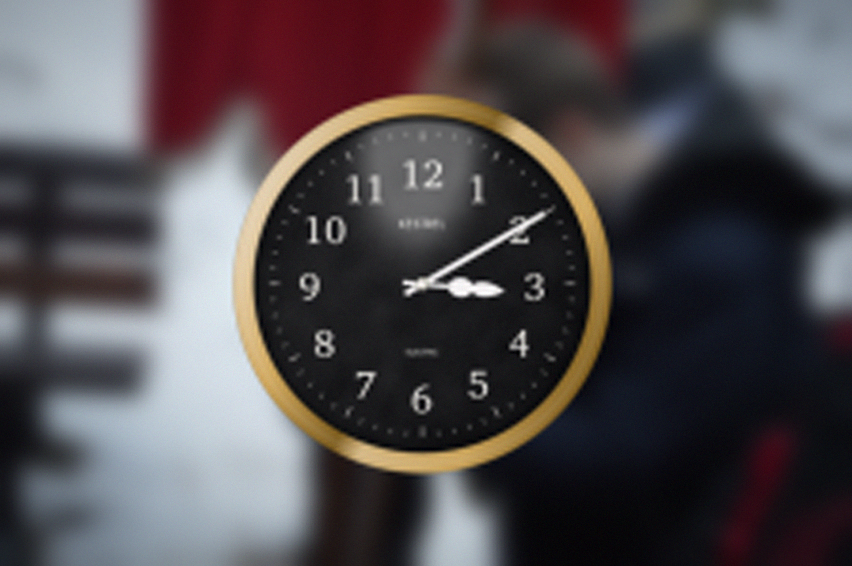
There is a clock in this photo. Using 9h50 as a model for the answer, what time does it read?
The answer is 3h10
